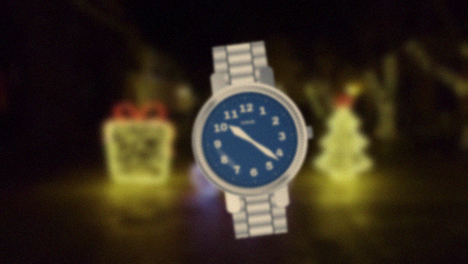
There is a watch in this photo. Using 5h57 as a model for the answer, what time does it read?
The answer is 10h22
